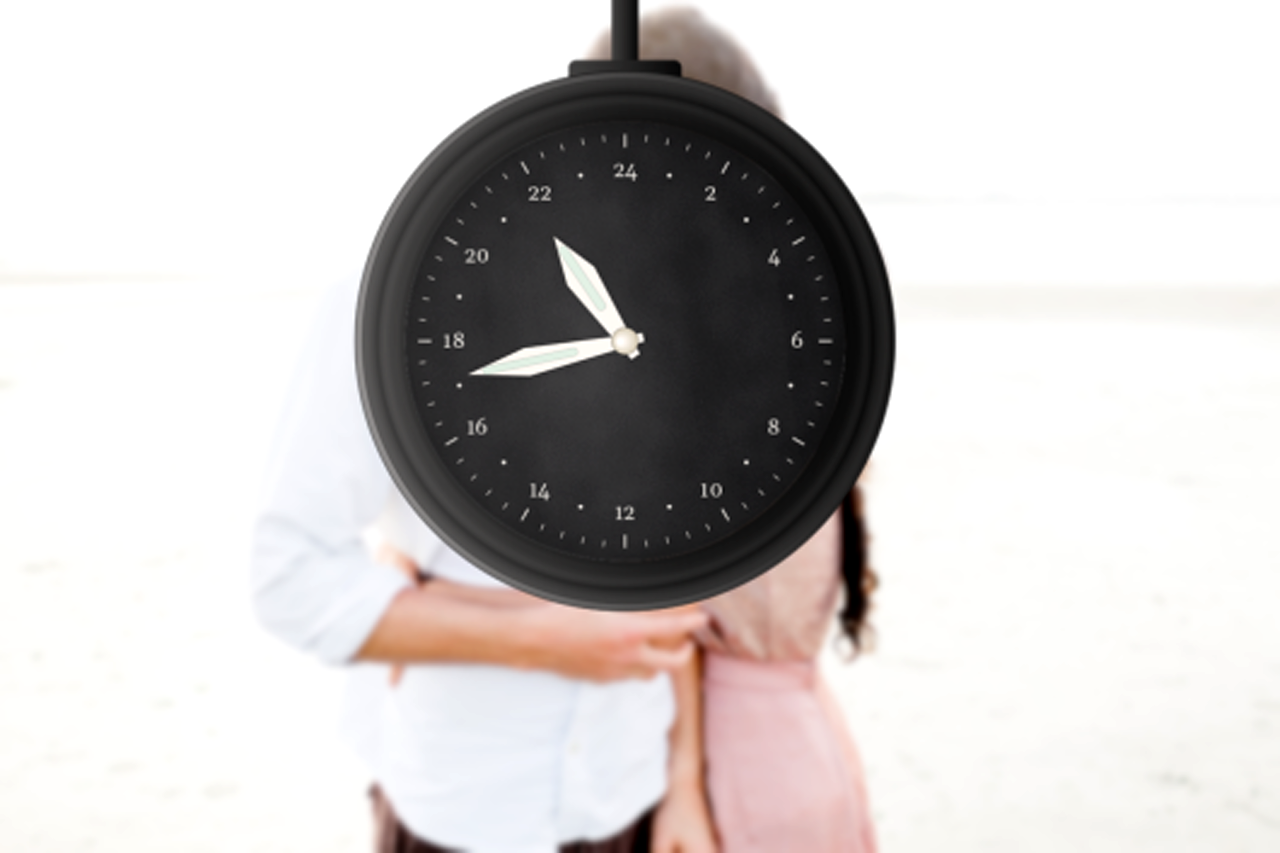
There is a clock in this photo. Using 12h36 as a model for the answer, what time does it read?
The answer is 21h43
